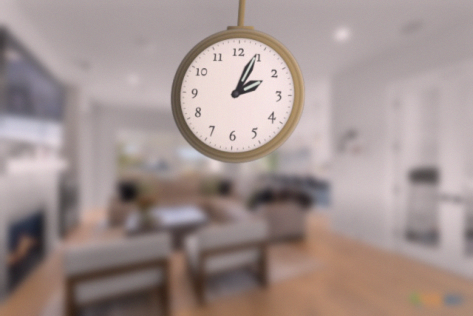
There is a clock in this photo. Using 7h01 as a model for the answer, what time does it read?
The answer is 2h04
